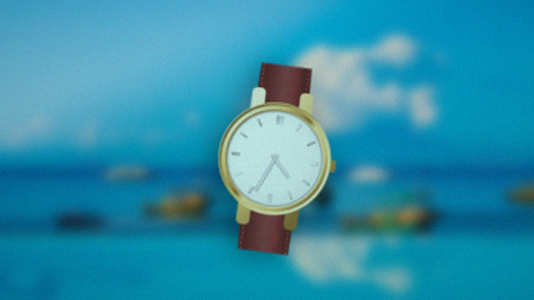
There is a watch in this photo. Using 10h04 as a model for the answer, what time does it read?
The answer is 4h34
